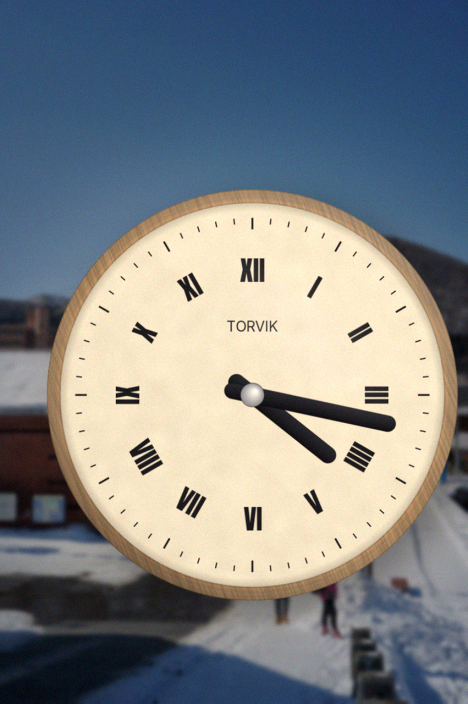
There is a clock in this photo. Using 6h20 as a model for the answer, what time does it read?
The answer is 4h17
